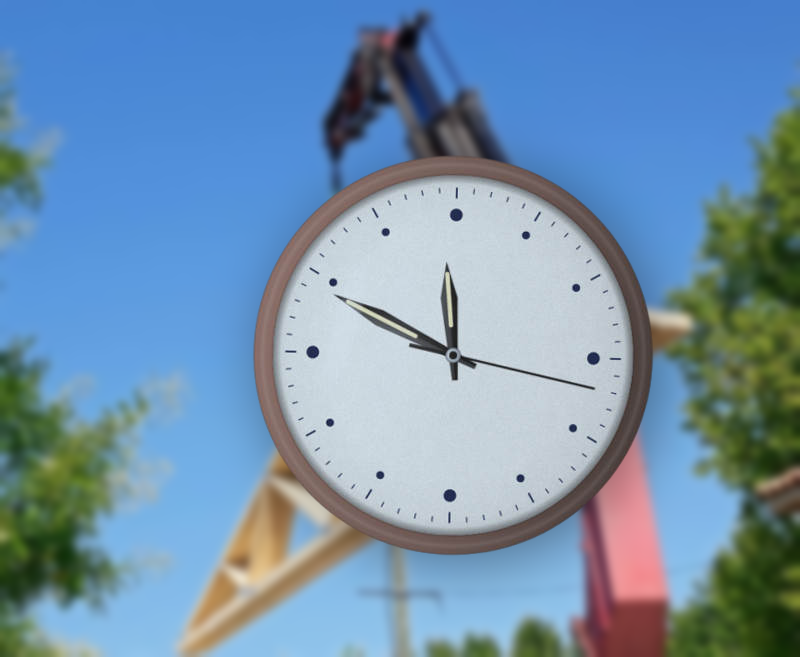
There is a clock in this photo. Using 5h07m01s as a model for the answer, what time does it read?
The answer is 11h49m17s
